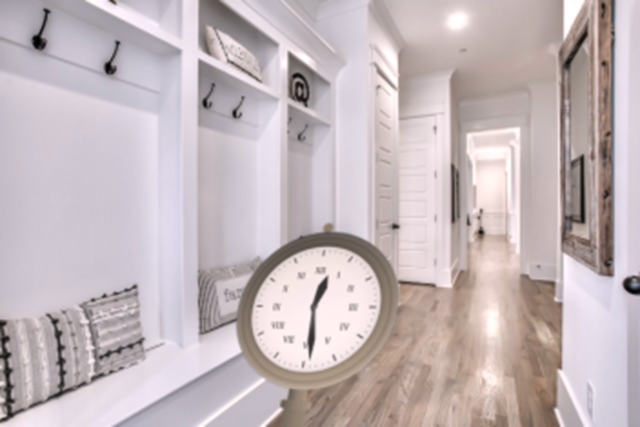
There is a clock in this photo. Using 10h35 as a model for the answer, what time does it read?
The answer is 12h29
